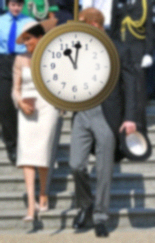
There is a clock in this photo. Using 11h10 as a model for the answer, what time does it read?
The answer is 11h01
